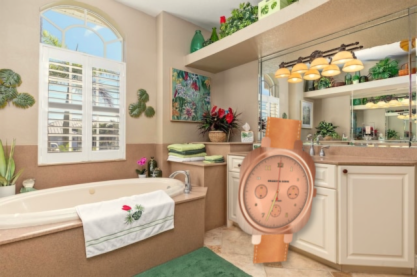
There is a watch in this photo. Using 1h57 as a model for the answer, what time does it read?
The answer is 6h33
